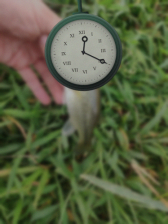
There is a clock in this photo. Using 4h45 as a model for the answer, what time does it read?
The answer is 12h20
